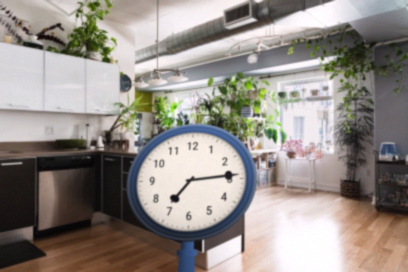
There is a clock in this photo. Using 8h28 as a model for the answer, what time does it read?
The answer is 7h14
